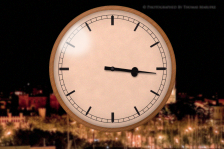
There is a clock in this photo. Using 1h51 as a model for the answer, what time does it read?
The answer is 3h16
